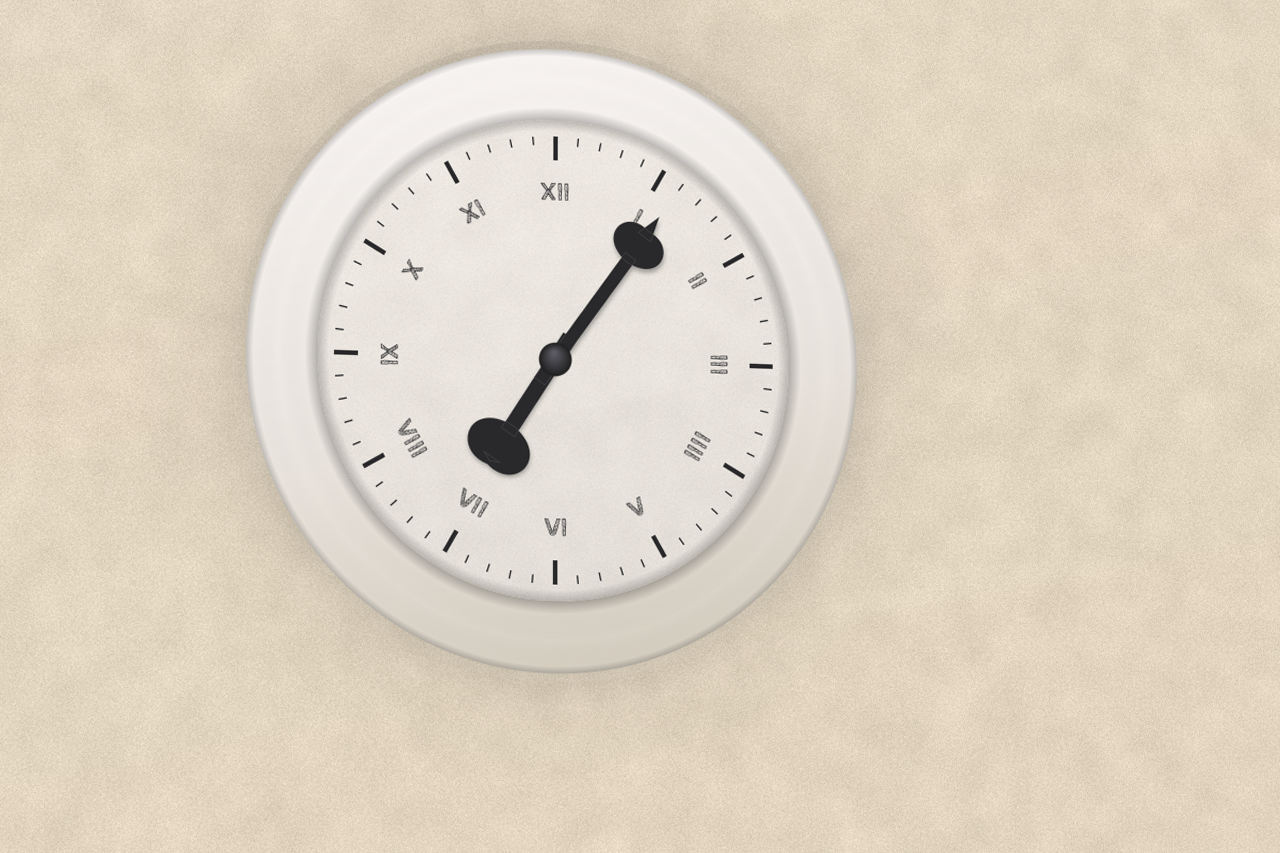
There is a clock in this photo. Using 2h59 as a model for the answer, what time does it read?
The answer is 7h06
